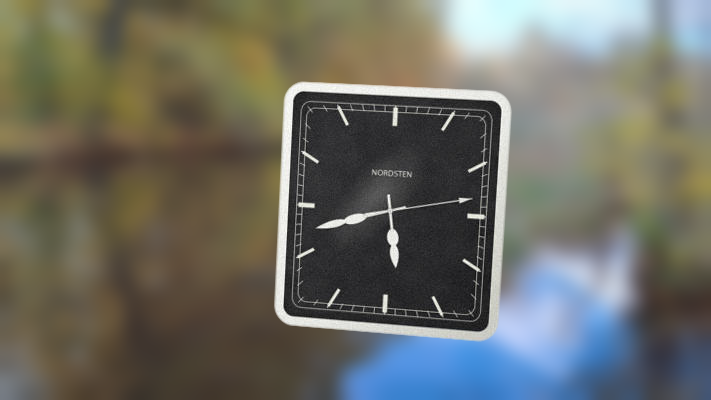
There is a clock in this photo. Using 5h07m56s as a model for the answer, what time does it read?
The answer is 5h42m13s
